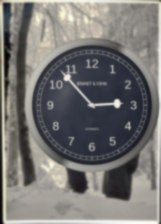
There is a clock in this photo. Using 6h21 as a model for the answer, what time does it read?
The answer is 2h53
